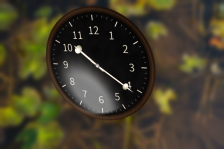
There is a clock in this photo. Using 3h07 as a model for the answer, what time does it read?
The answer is 10h21
